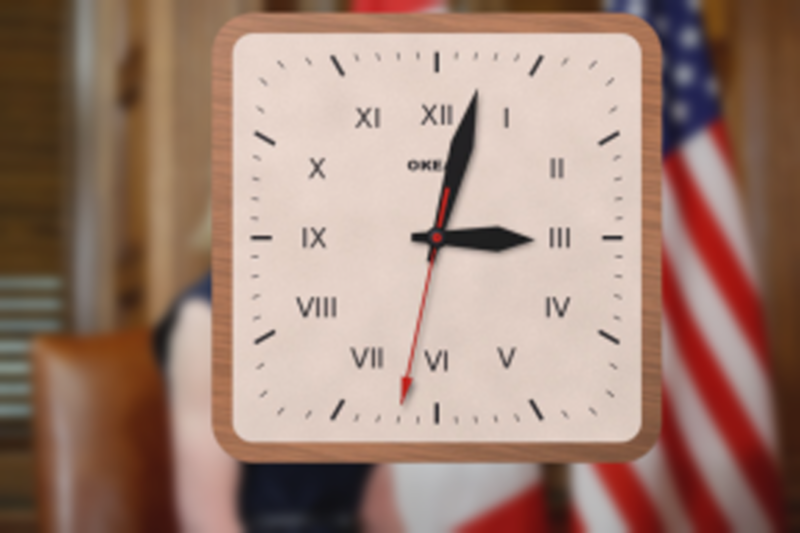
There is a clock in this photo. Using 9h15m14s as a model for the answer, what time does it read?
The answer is 3h02m32s
